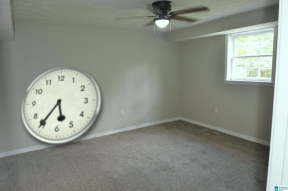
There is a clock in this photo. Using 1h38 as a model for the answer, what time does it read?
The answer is 5h36
